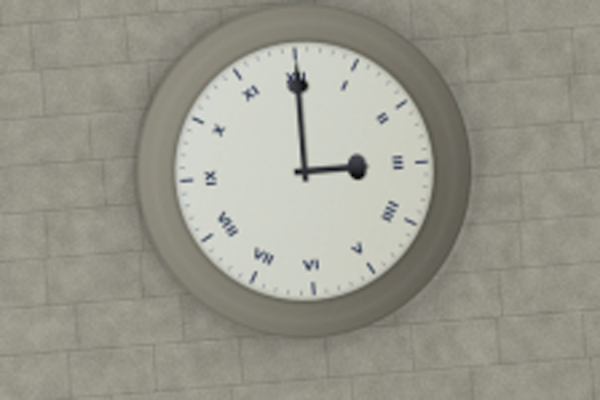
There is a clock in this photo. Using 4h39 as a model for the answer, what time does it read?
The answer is 3h00
